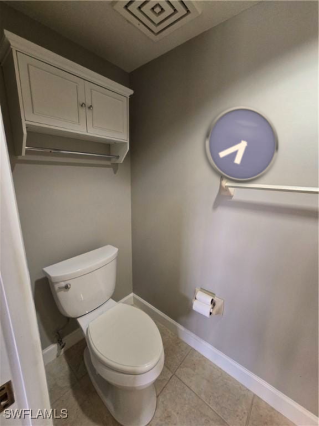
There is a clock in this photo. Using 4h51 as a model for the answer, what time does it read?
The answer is 6h41
